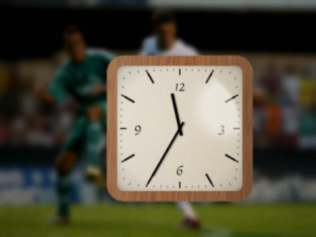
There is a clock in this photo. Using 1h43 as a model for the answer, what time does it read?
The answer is 11h35
